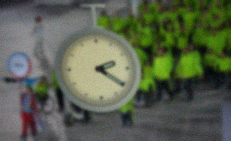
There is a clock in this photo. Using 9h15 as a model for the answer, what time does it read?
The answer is 2h21
